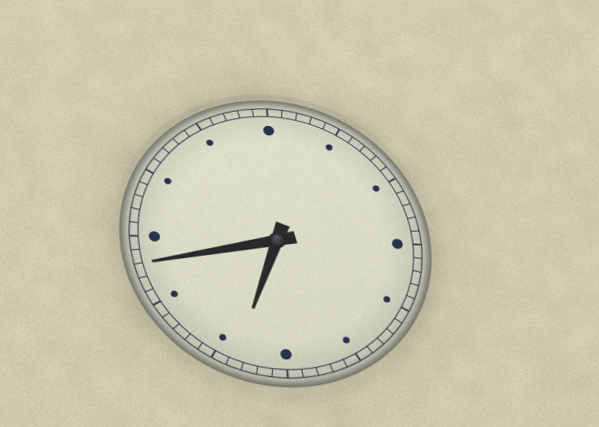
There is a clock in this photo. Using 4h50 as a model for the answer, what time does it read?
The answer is 6h43
